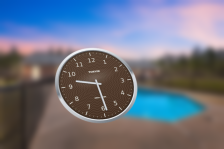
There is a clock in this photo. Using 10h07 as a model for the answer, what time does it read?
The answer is 9h29
